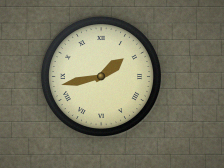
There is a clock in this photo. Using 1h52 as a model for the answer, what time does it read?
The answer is 1h43
